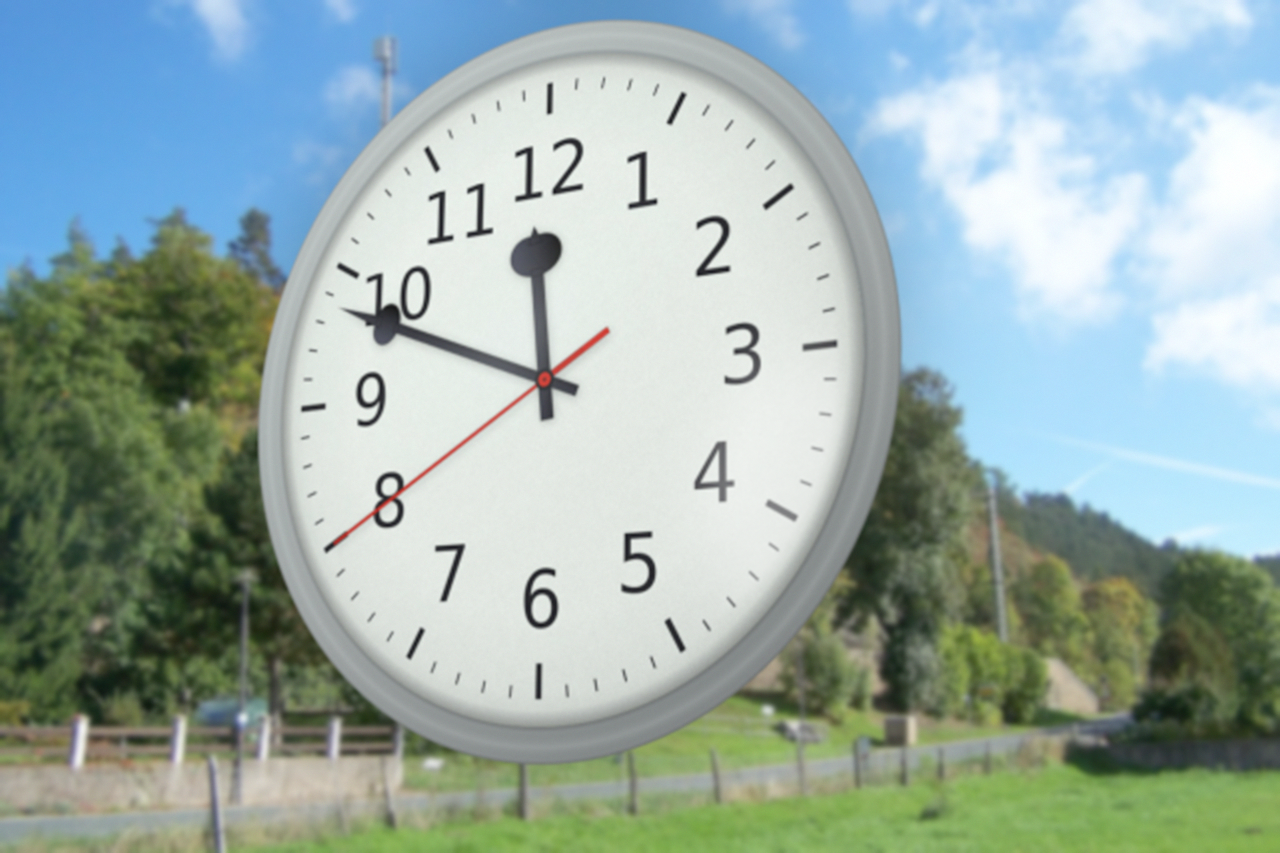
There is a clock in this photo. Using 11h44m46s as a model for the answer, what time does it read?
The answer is 11h48m40s
